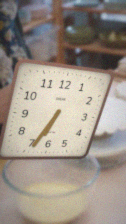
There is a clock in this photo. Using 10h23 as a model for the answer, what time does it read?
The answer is 6h34
